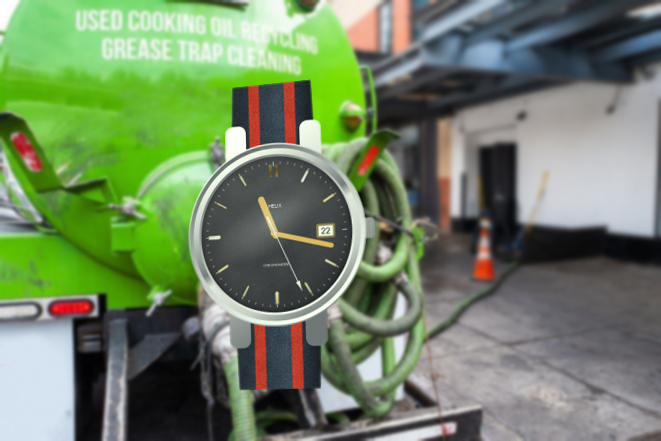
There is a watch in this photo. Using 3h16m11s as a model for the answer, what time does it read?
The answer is 11h17m26s
